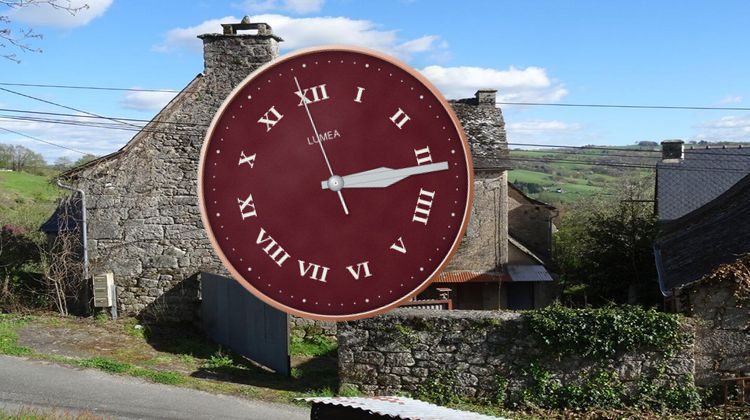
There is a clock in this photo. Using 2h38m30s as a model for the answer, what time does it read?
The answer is 3h15m59s
